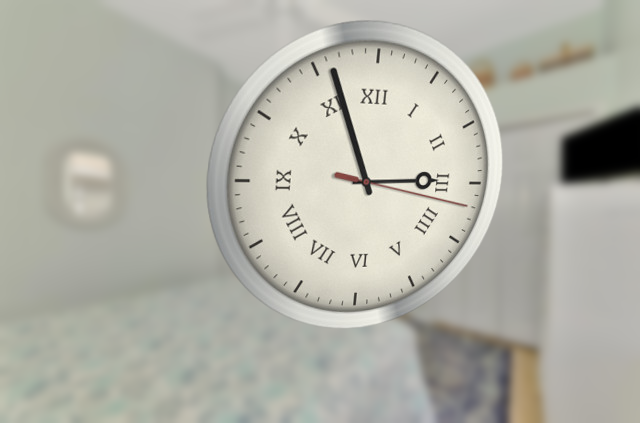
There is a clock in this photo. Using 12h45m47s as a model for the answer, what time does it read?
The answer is 2h56m17s
